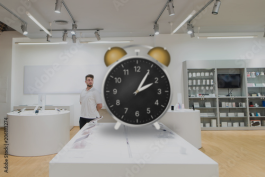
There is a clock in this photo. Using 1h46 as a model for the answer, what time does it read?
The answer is 2h05
